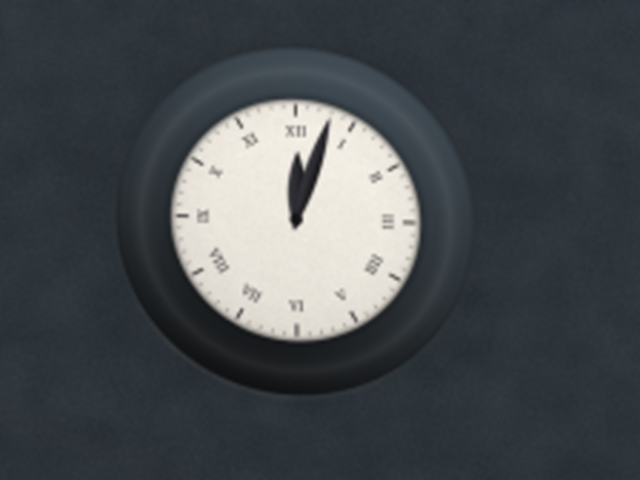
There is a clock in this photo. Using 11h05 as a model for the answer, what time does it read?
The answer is 12h03
